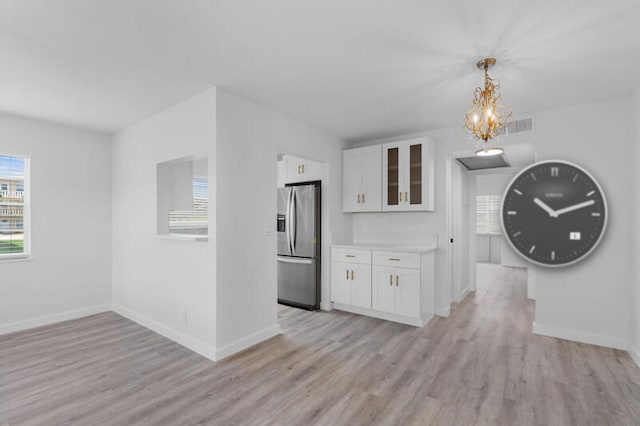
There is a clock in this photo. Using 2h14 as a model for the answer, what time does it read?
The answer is 10h12
